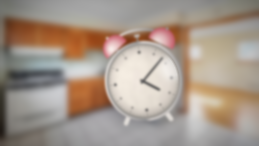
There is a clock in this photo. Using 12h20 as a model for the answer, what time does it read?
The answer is 4h08
